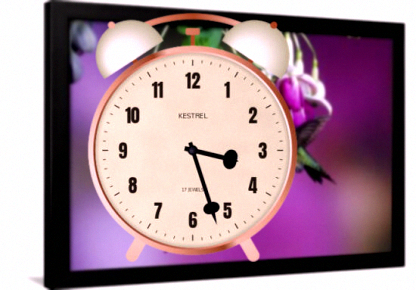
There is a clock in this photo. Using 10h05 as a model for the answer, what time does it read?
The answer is 3h27
